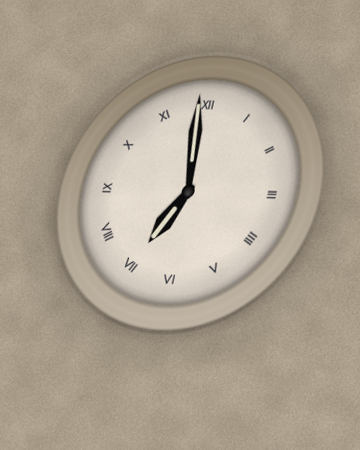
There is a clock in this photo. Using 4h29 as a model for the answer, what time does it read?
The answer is 6h59
